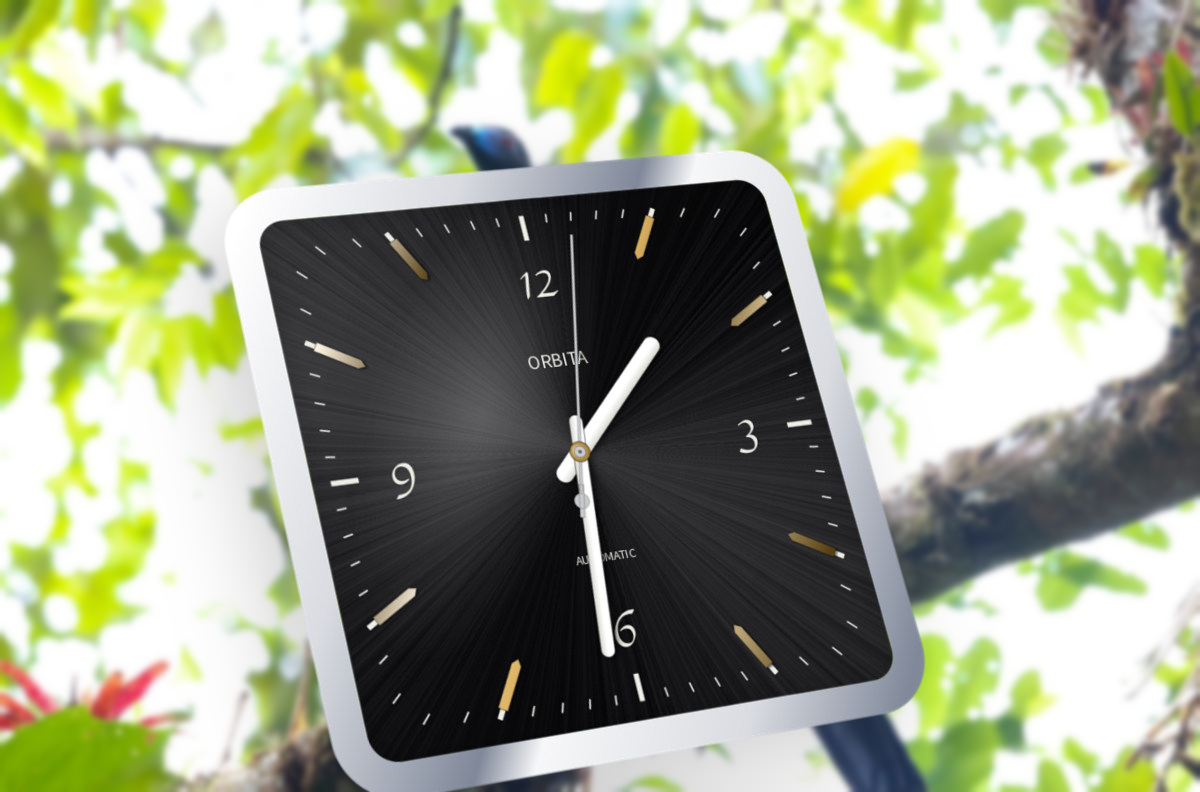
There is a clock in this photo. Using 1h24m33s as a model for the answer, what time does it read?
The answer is 1h31m02s
